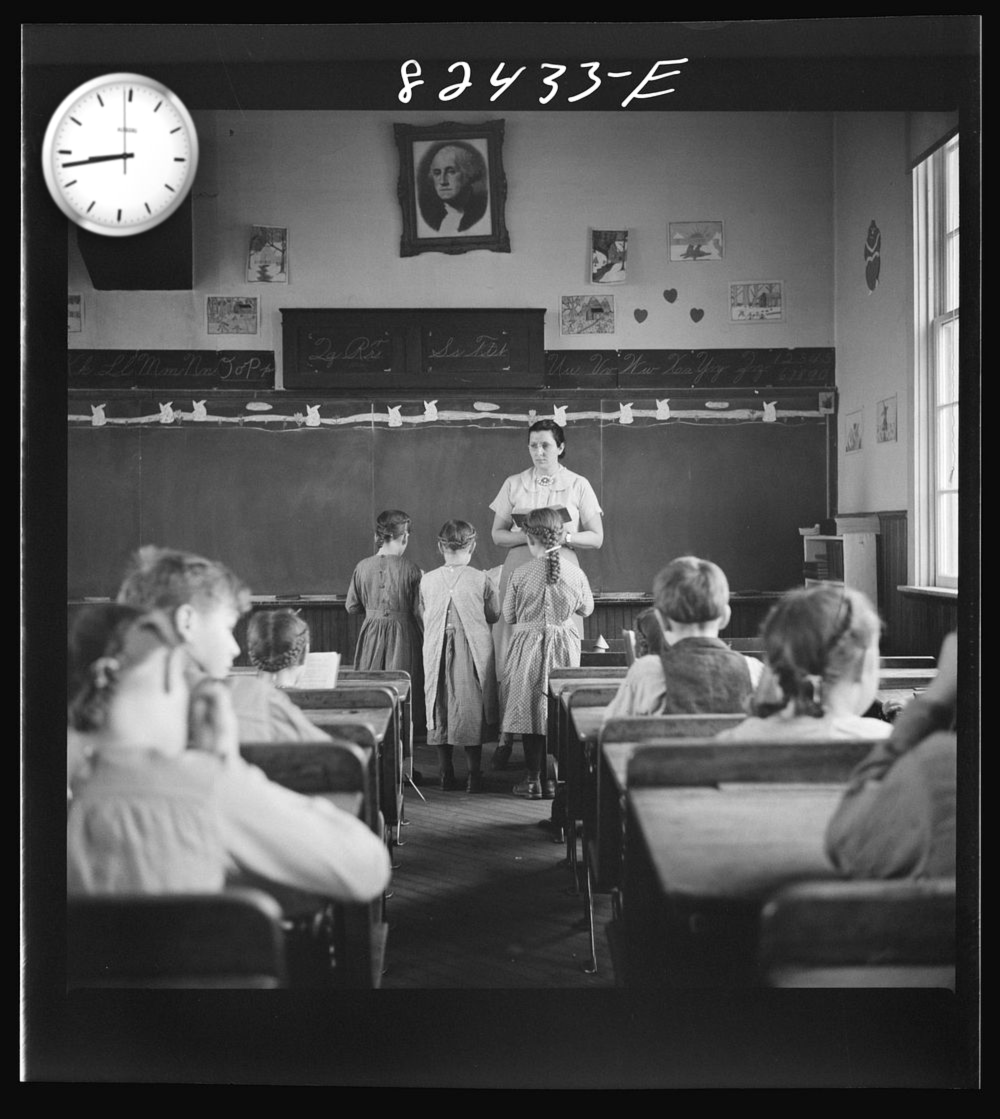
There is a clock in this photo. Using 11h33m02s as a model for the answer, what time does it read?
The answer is 8h42m59s
